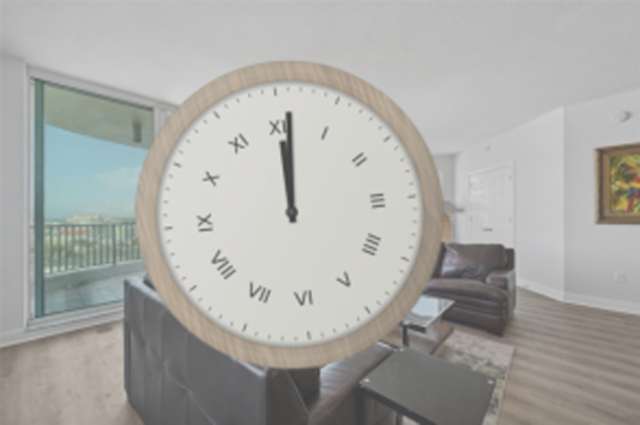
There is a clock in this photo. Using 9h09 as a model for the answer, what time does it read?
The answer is 12h01
